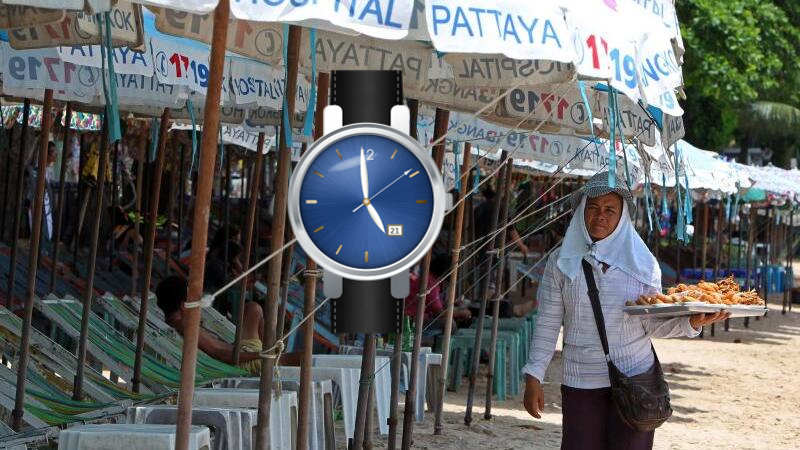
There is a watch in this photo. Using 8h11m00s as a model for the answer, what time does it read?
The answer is 4h59m09s
